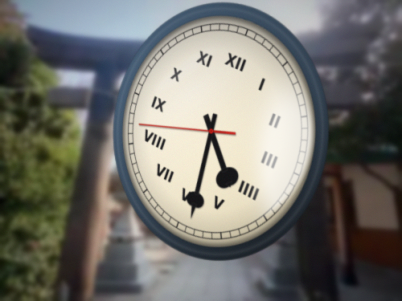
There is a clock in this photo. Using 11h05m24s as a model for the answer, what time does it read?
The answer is 4h28m42s
